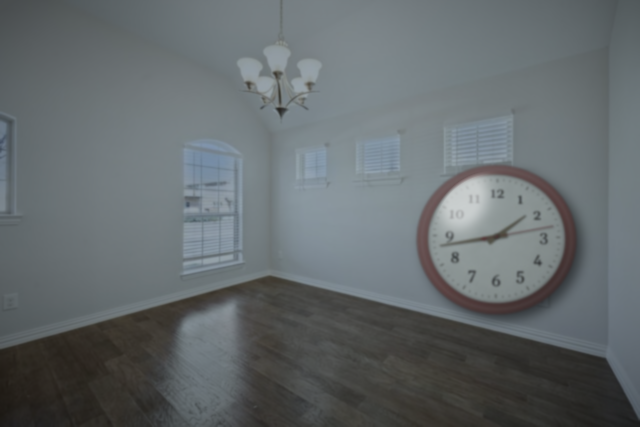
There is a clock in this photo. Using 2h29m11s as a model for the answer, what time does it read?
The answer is 1h43m13s
